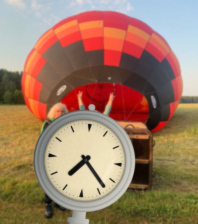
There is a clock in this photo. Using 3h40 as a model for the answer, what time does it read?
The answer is 7h23
